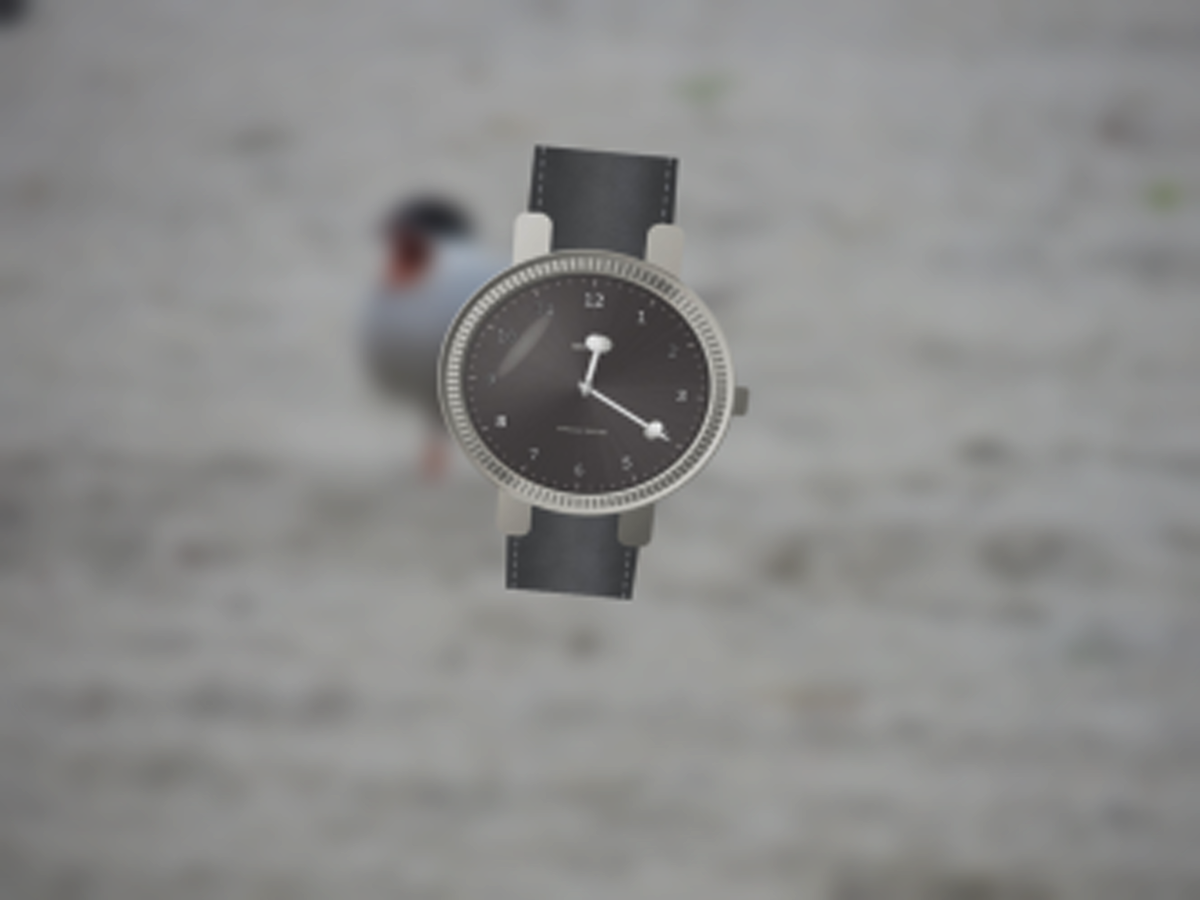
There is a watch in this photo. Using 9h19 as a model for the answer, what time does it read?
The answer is 12h20
